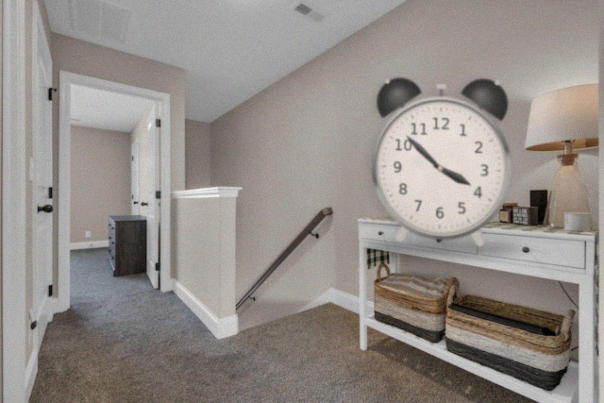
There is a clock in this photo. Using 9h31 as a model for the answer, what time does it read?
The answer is 3h52
